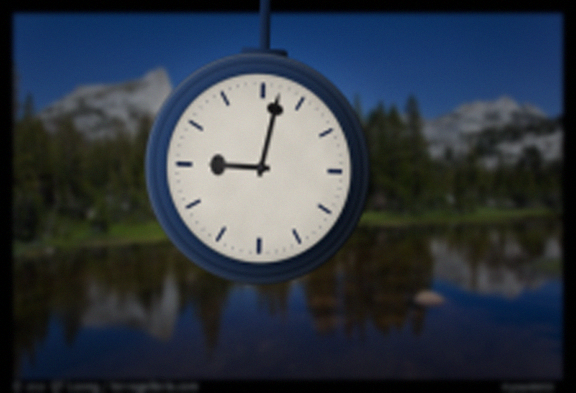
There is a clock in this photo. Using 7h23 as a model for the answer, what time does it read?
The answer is 9h02
